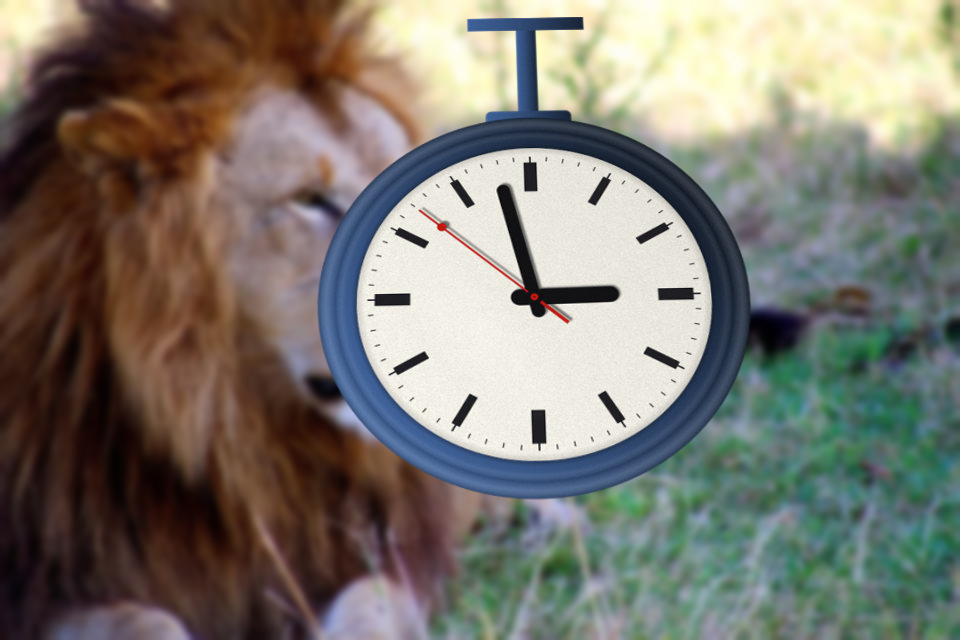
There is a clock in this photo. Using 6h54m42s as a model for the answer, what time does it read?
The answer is 2h57m52s
